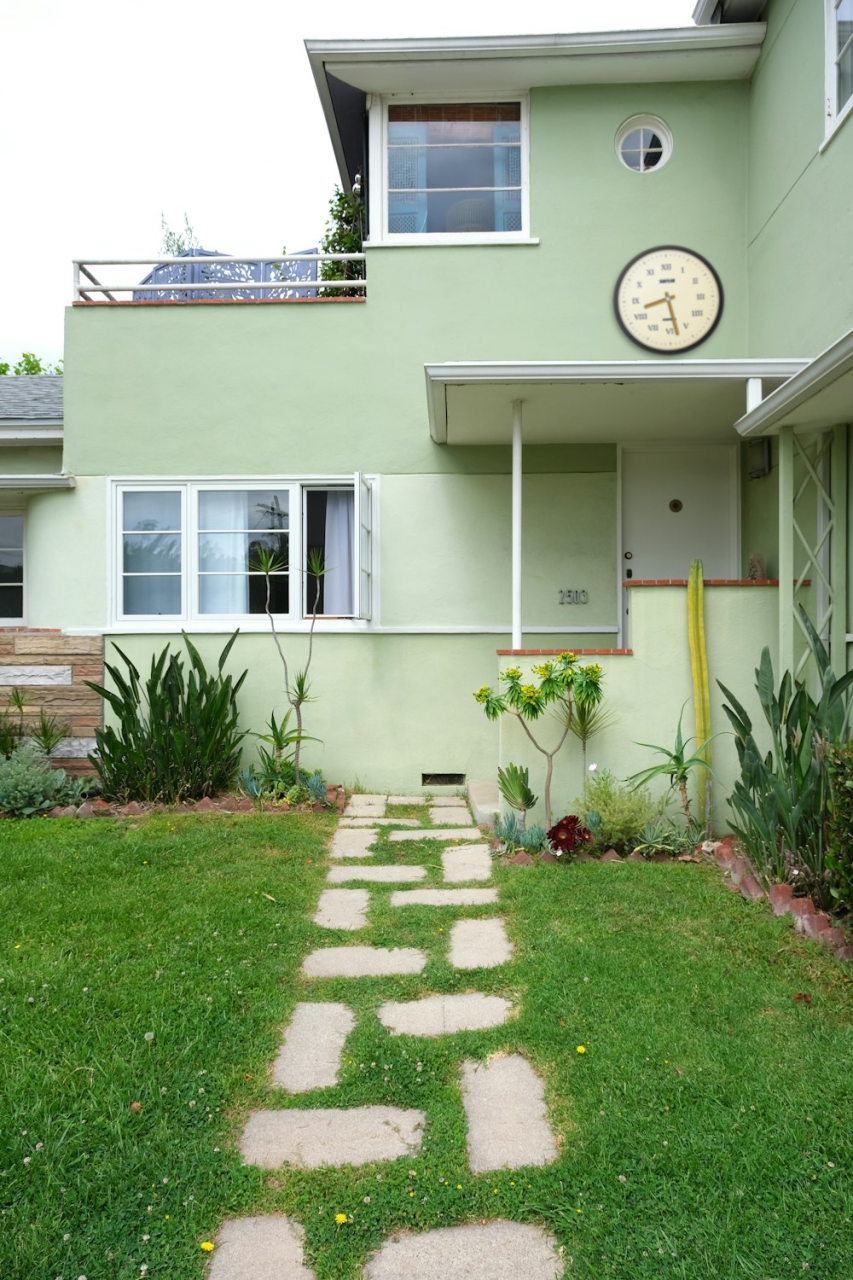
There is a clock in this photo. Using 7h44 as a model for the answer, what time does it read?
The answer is 8h28
